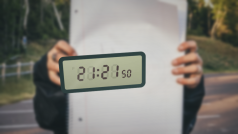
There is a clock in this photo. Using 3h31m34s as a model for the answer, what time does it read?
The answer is 21h21m50s
